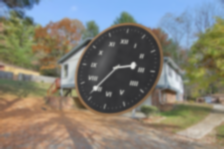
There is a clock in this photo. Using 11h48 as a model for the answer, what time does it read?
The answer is 2h36
